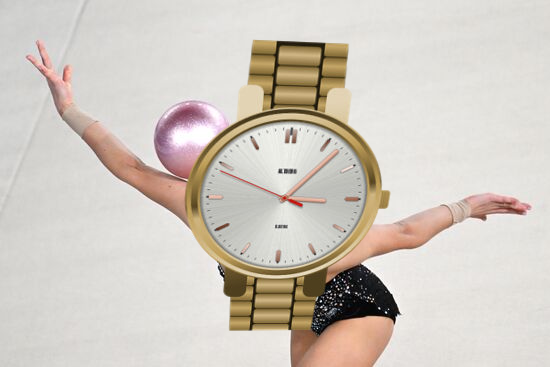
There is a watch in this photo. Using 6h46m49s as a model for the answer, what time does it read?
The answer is 3h06m49s
